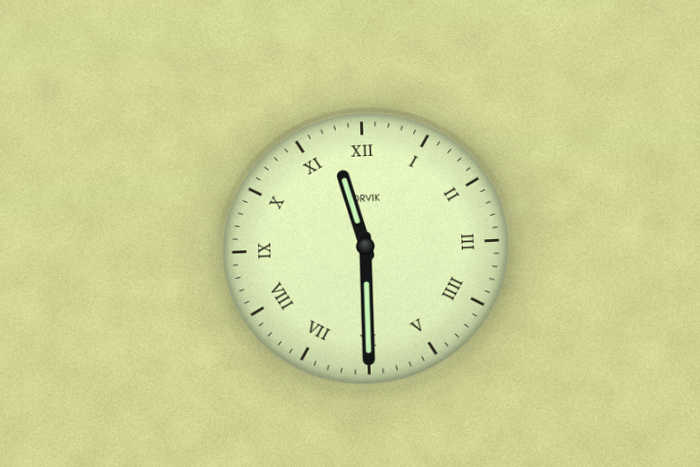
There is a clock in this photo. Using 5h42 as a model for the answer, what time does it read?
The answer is 11h30
